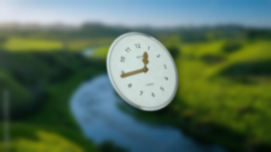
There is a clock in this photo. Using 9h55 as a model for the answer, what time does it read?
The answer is 12h44
